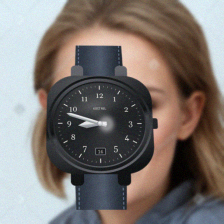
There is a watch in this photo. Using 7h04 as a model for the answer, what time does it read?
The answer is 8h48
